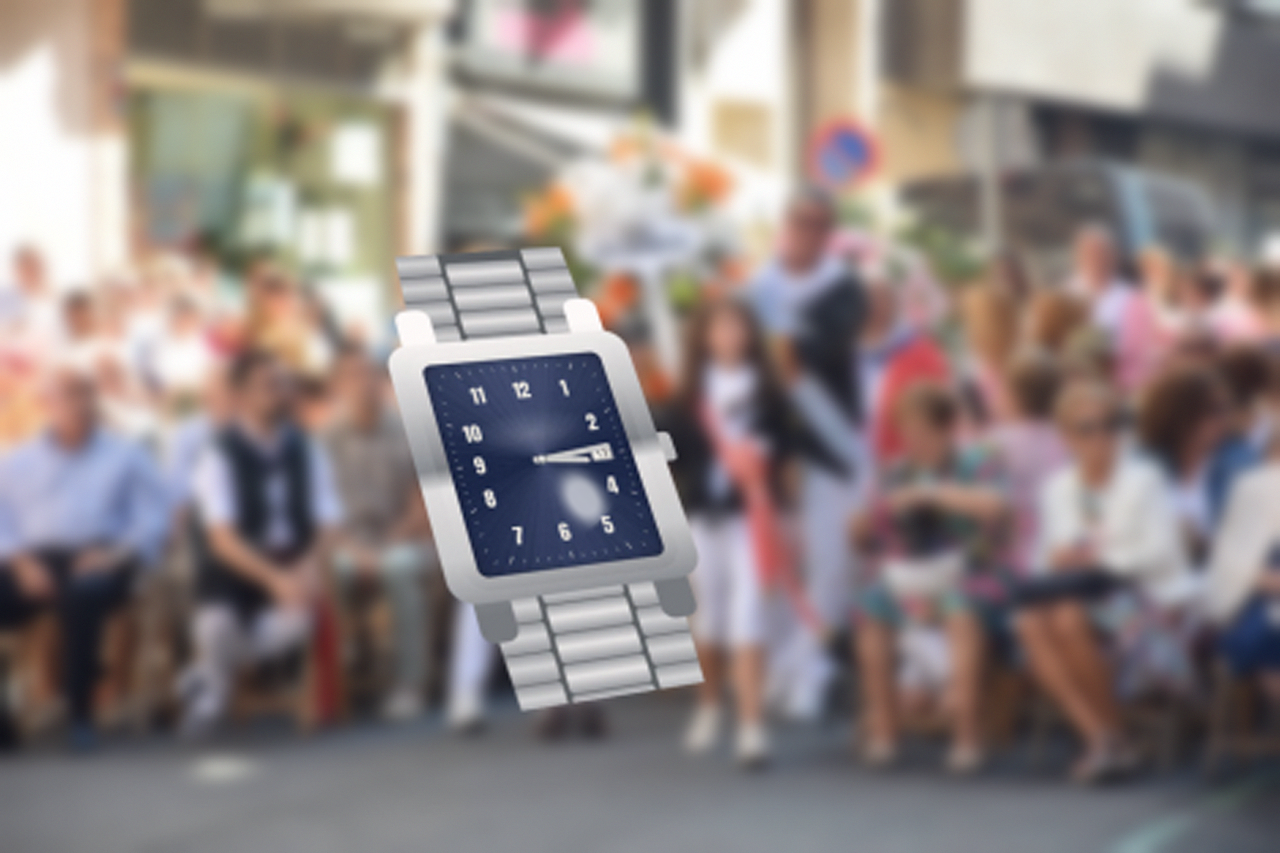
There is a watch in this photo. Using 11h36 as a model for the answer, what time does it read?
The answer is 3h14
